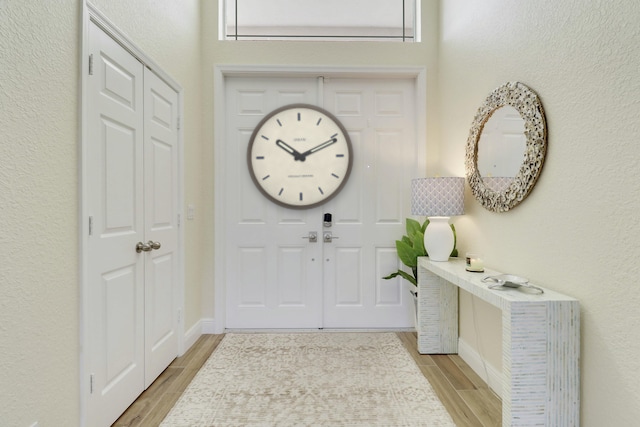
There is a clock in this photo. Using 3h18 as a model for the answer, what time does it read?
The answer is 10h11
